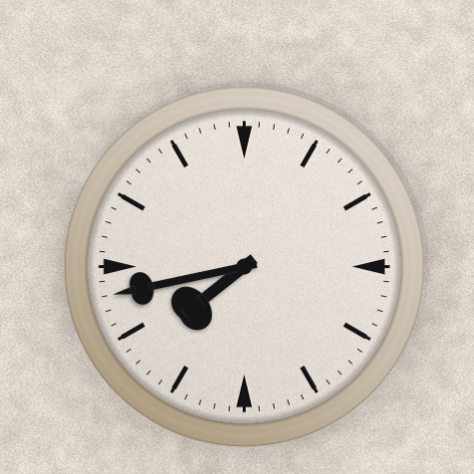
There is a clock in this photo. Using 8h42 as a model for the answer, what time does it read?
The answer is 7h43
